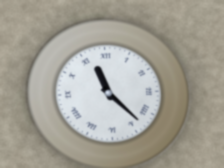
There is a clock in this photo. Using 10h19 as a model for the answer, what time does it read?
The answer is 11h23
